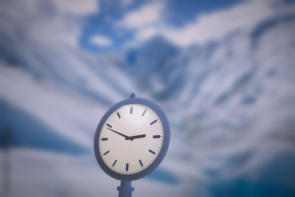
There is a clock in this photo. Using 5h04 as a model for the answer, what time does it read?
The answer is 2h49
